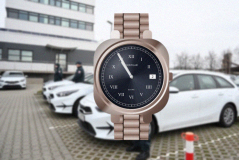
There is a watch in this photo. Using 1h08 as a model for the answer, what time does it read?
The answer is 10h55
